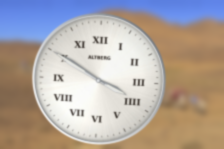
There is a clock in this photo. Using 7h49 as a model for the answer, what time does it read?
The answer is 3h50
